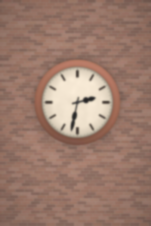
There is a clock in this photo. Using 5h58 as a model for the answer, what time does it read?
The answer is 2h32
